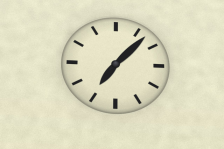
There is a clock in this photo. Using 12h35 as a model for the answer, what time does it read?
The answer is 7h07
